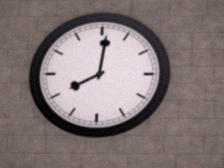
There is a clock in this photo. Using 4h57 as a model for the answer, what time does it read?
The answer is 8h01
